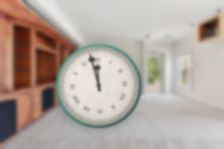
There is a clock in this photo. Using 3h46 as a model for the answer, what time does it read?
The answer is 11h58
